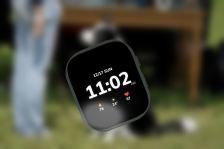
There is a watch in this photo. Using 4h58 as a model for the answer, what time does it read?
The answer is 11h02
